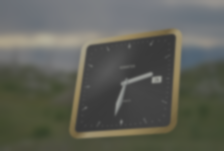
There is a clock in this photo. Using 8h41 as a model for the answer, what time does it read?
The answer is 2h32
